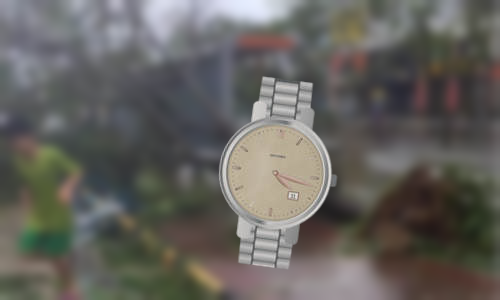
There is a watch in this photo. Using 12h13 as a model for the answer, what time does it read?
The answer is 4h17
